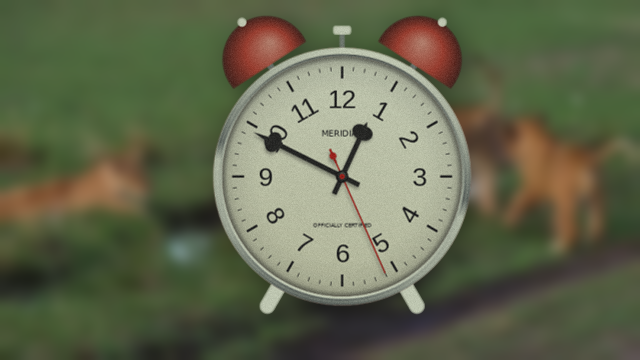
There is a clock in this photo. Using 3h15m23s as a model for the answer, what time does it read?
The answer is 12h49m26s
